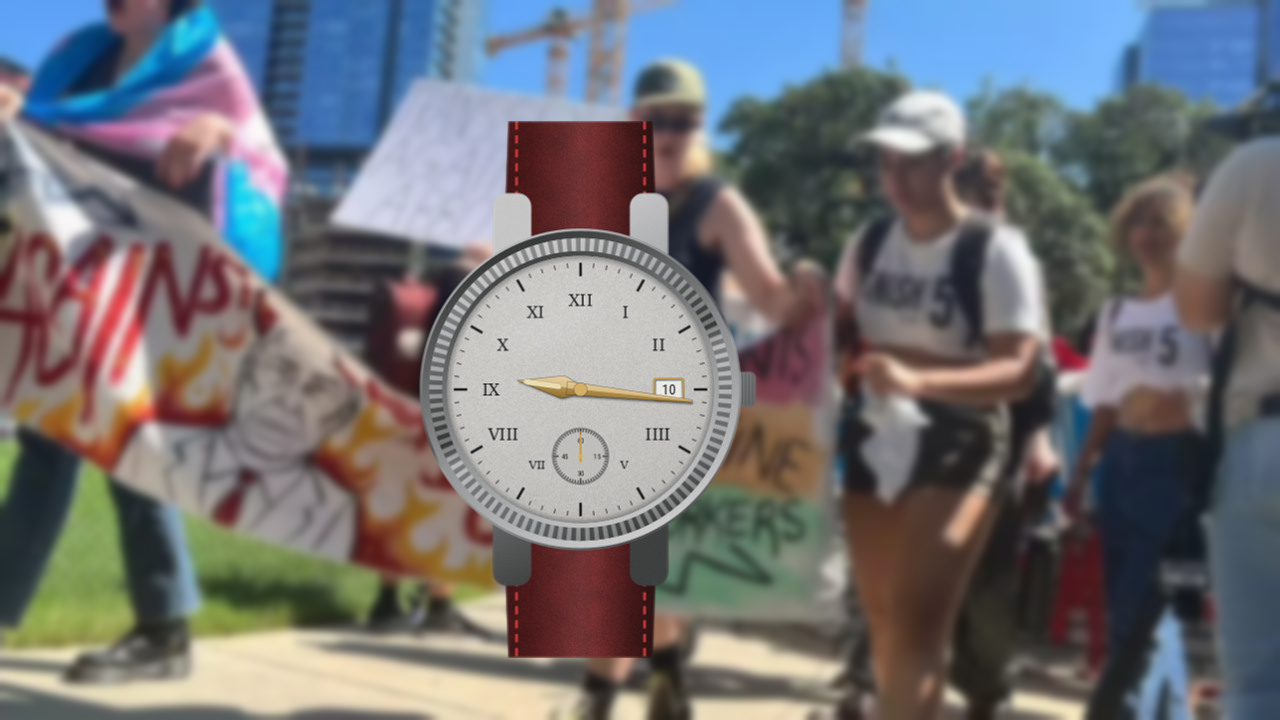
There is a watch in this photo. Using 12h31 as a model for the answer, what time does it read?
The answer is 9h16
